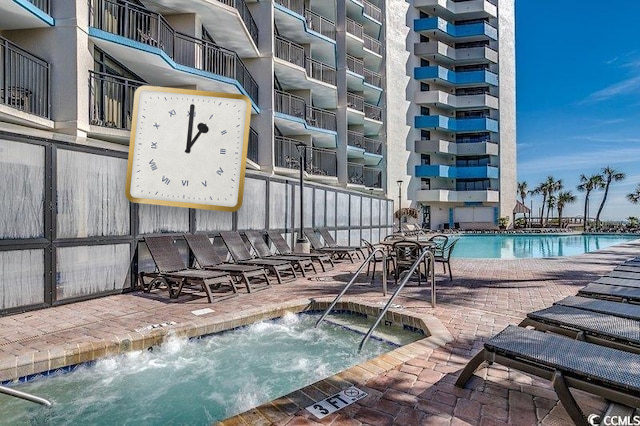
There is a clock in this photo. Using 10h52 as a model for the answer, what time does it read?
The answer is 1h00
